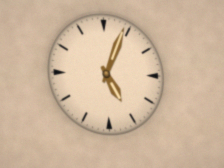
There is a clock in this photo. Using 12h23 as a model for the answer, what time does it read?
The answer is 5h04
